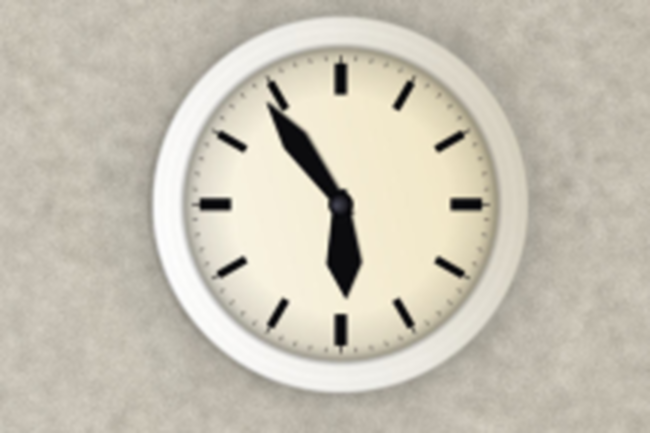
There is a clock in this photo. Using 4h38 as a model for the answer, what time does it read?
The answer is 5h54
